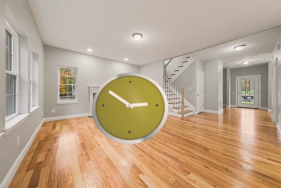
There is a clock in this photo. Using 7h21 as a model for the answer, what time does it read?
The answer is 2h51
